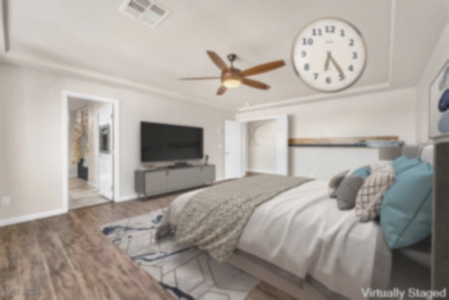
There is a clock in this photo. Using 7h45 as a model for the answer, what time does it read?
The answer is 6h24
